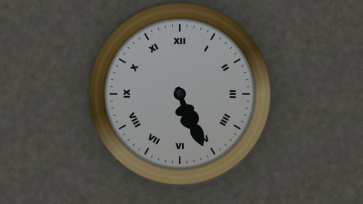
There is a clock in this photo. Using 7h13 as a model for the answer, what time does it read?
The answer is 5h26
